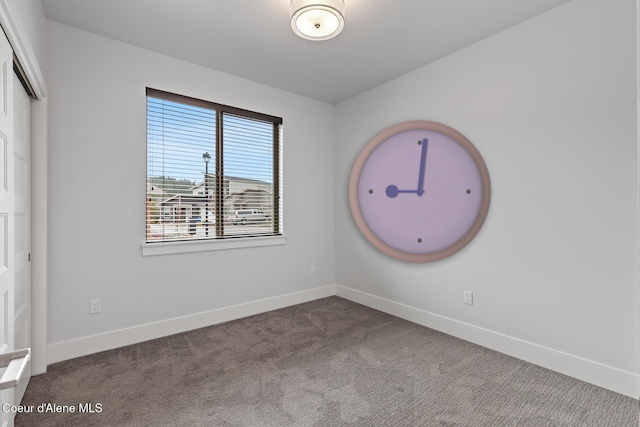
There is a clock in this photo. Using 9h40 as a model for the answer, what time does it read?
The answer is 9h01
